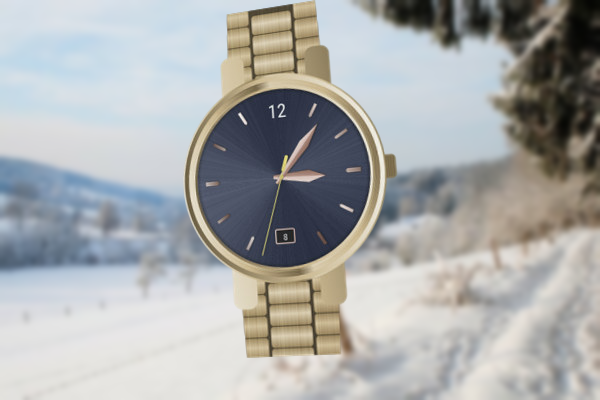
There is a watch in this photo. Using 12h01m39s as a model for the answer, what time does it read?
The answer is 3h06m33s
